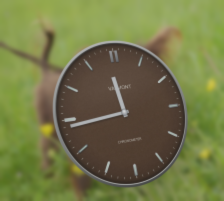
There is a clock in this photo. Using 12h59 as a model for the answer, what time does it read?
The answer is 11h44
